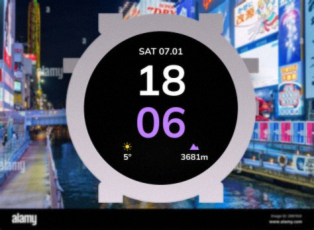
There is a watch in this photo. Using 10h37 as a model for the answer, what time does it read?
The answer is 18h06
